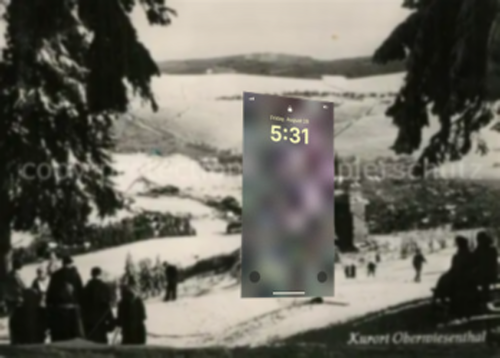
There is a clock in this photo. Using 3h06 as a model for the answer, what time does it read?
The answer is 5h31
